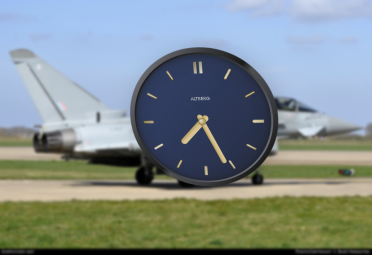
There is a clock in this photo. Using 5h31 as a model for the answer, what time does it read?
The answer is 7h26
